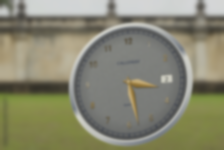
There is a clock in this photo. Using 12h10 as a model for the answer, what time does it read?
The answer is 3h28
